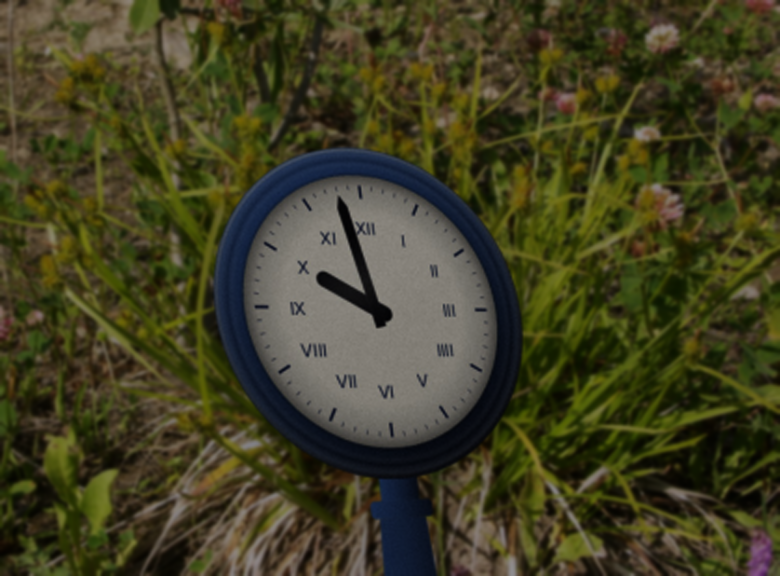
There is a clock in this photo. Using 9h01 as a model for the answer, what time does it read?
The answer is 9h58
